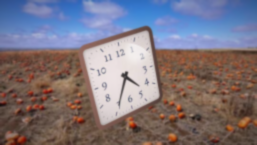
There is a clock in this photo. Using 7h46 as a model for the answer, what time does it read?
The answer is 4h35
